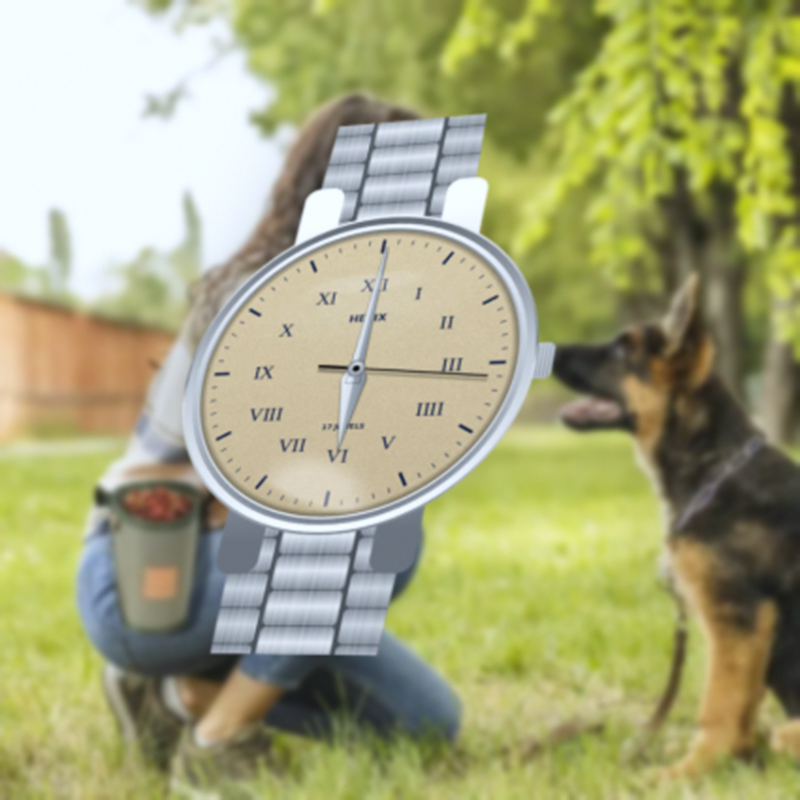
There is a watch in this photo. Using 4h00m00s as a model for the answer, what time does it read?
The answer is 6h00m16s
